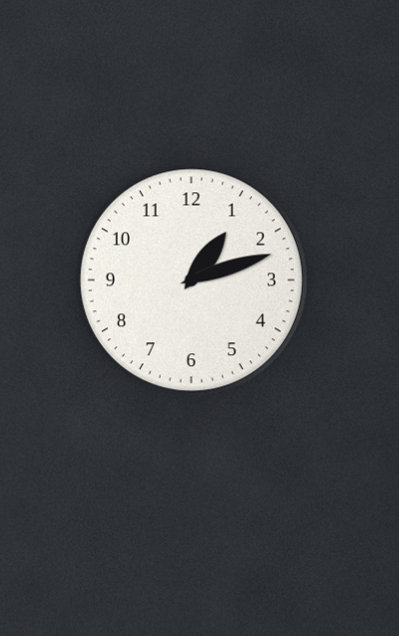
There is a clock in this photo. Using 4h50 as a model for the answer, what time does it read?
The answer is 1h12
